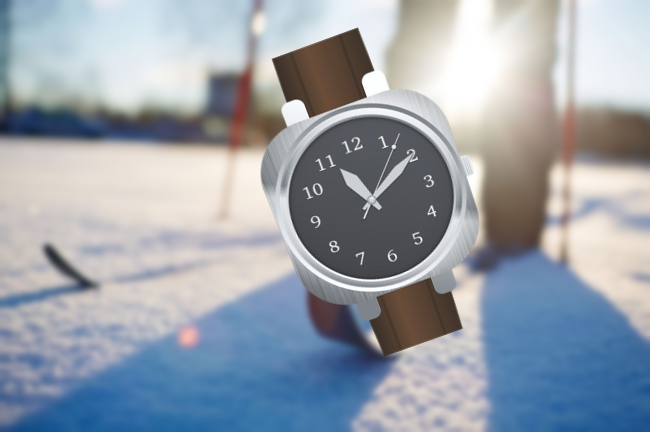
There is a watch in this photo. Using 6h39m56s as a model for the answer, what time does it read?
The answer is 11h10m07s
